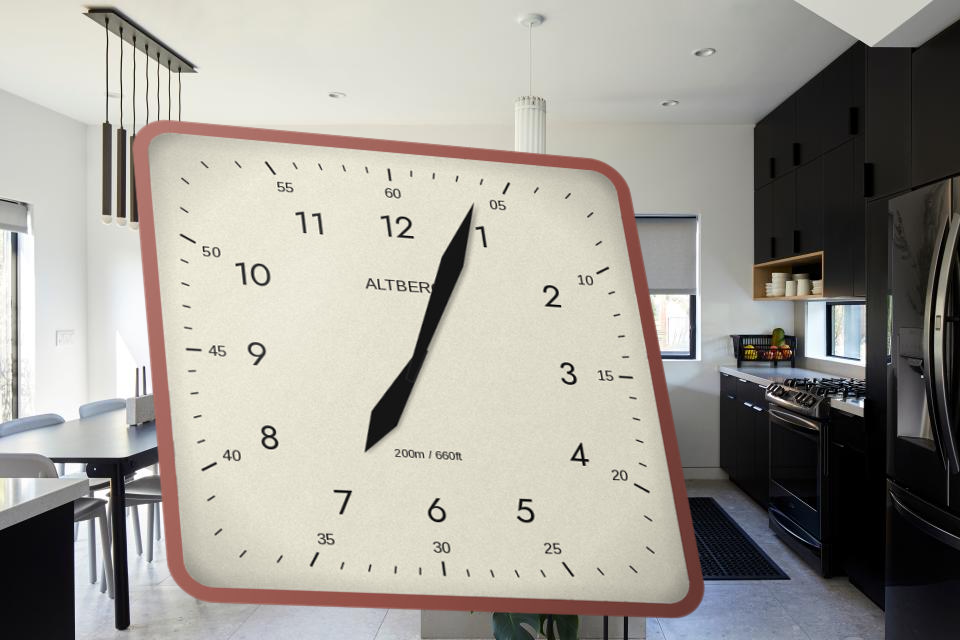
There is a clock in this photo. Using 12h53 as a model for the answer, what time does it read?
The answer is 7h04
